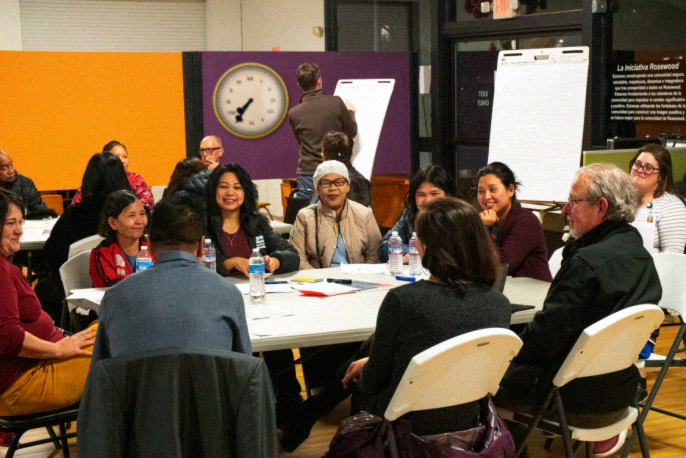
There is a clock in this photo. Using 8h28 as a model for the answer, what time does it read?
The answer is 7h36
